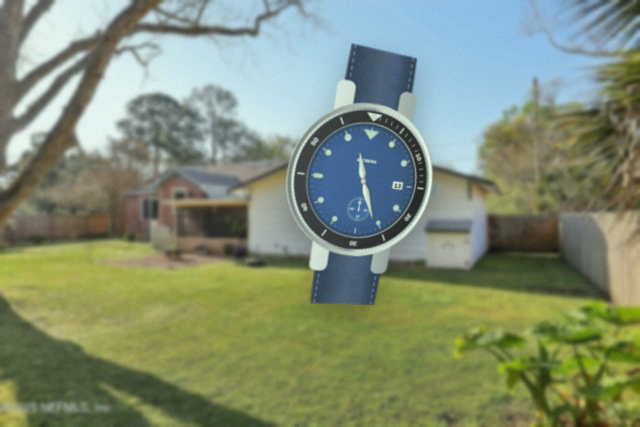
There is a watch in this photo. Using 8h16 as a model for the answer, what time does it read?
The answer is 11h26
